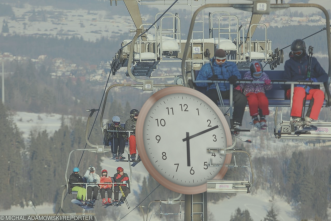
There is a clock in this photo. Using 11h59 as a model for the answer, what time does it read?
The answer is 6h12
